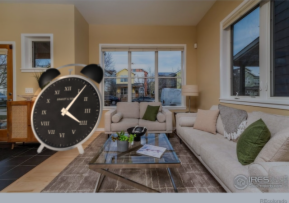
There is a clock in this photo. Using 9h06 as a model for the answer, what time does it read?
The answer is 4h06
